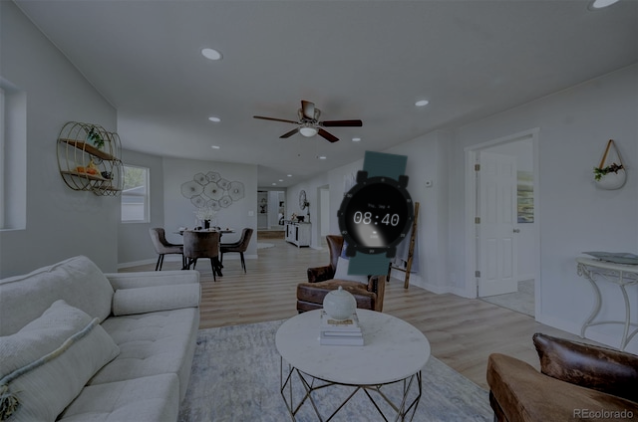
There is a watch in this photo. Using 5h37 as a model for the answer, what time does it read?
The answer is 8h40
